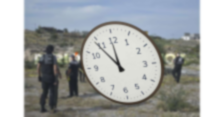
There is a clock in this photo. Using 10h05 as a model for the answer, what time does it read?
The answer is 11h54
